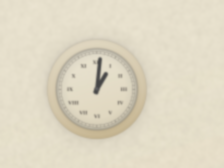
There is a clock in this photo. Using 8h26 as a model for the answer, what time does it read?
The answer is 1h01
